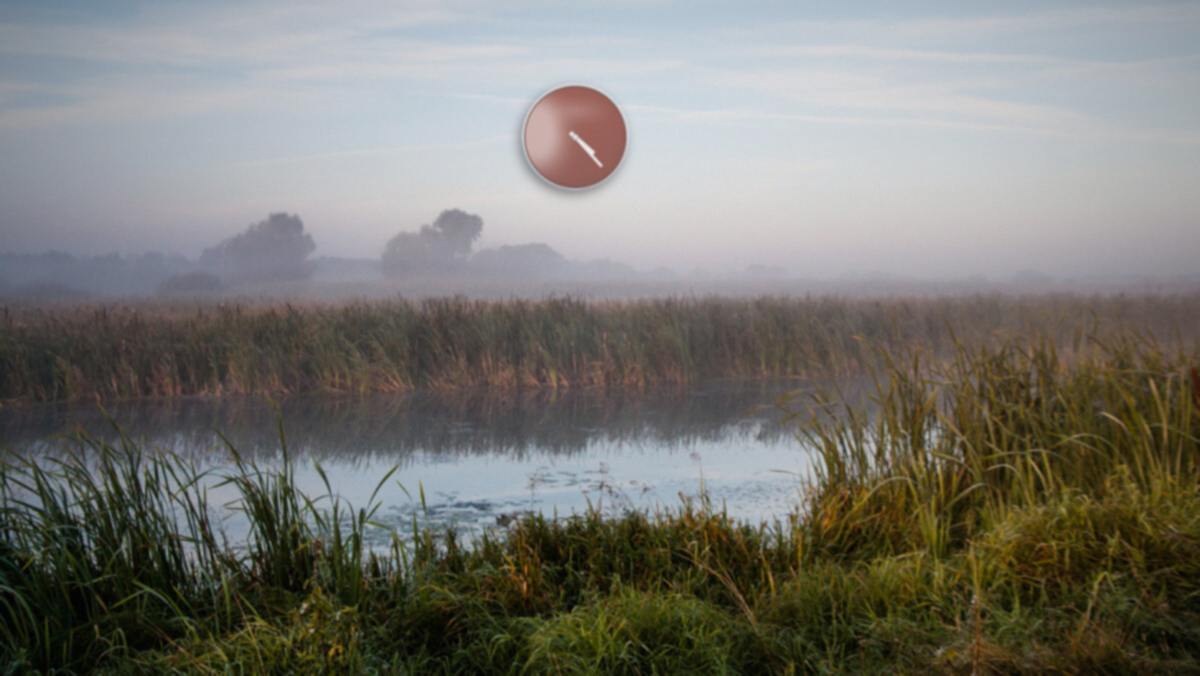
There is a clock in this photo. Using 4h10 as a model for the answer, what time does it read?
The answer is 4h23
